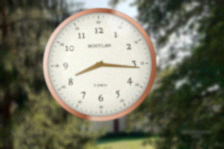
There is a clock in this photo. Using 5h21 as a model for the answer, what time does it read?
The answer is 8h16
